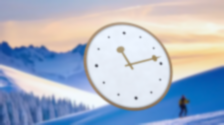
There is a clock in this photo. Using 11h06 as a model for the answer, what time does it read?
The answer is 11h13
